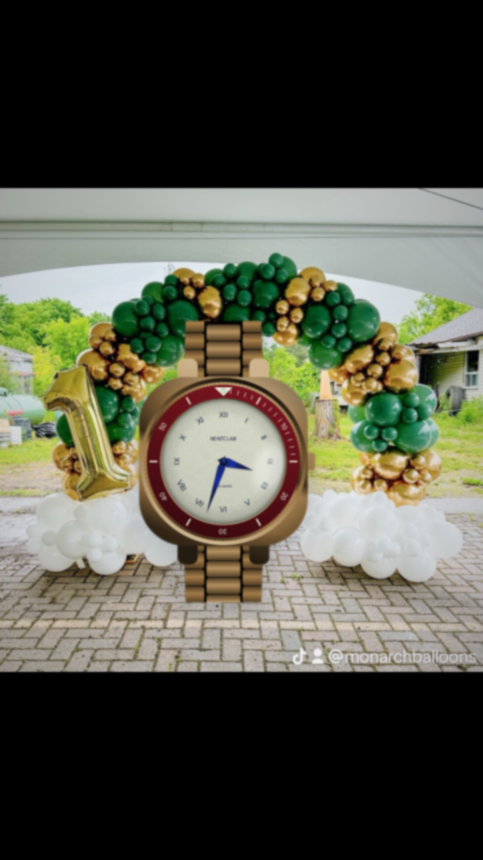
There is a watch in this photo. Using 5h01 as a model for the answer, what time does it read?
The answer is 3h33
